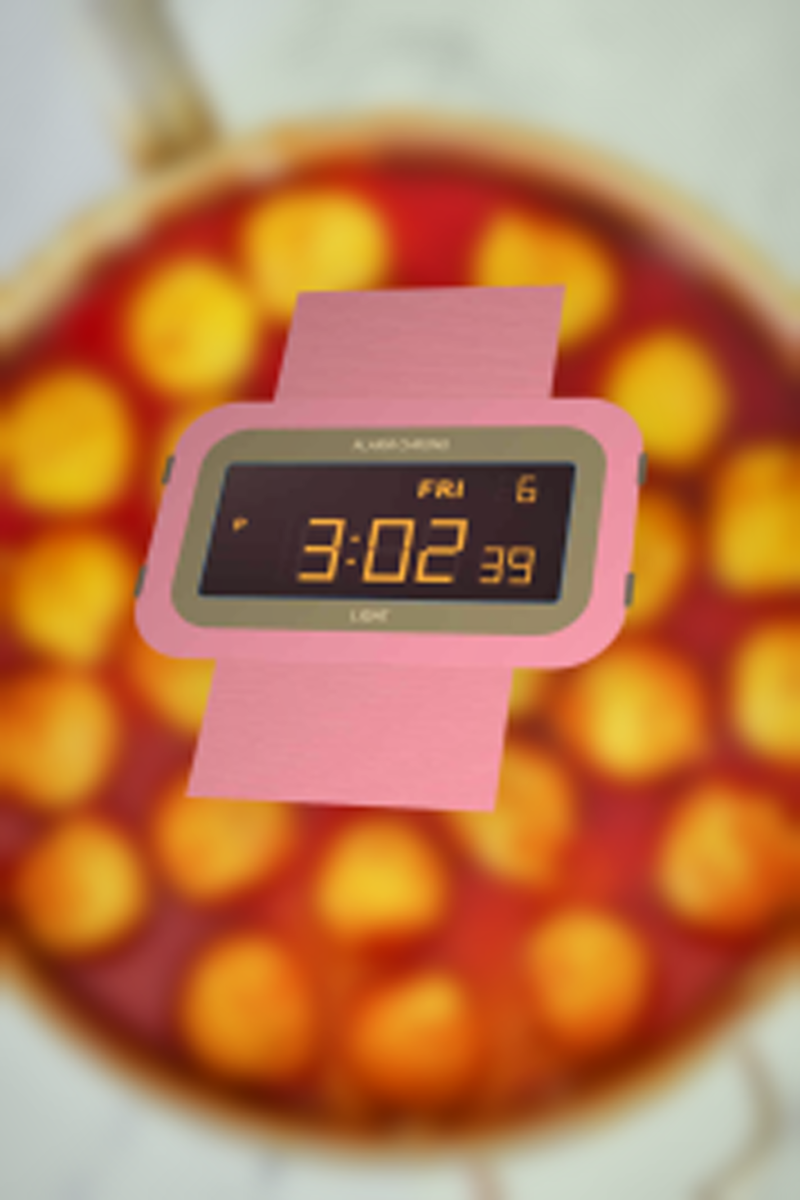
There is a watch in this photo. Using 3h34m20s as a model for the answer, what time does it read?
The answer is 3h02m39s
